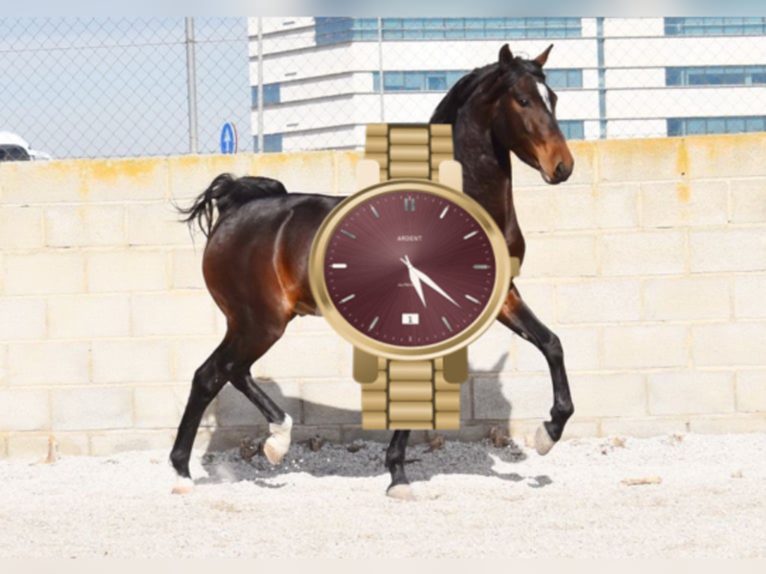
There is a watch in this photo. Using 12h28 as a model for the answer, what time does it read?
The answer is 5h22
